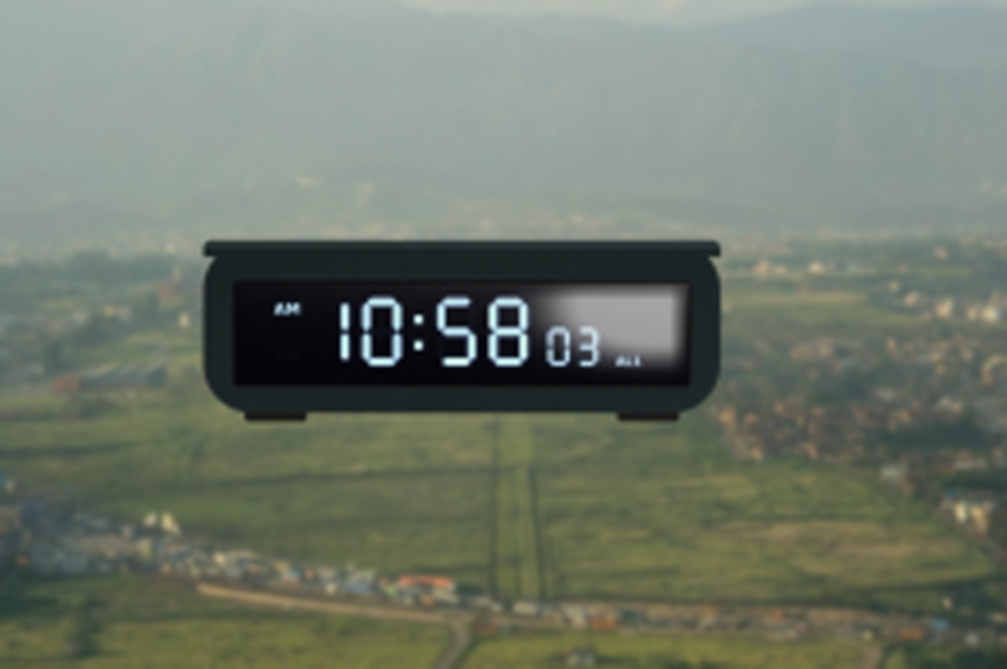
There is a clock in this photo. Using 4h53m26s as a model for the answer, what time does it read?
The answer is 10h58m03s
